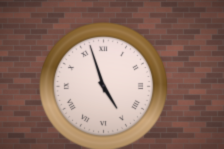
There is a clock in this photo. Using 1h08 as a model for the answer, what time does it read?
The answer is 4h57
